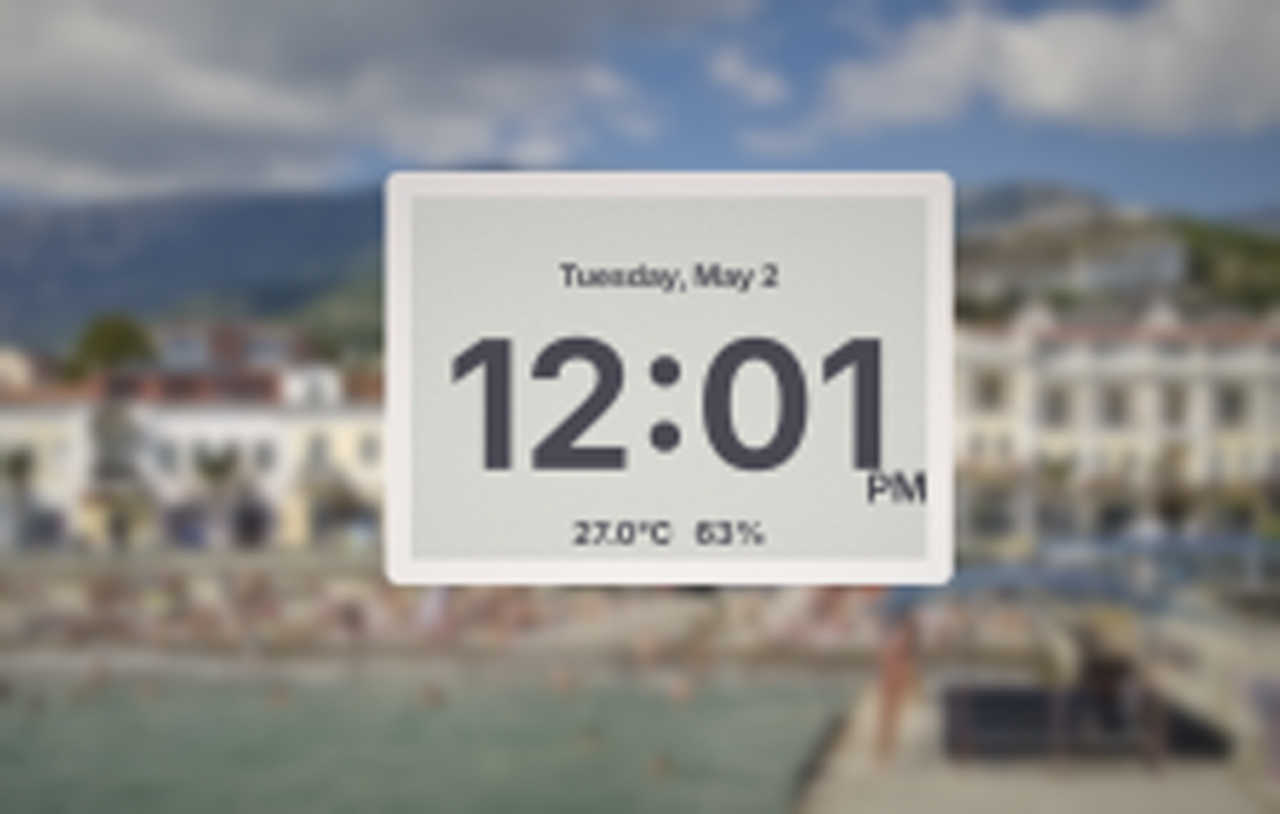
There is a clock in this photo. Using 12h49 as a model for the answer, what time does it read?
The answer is 12h01
